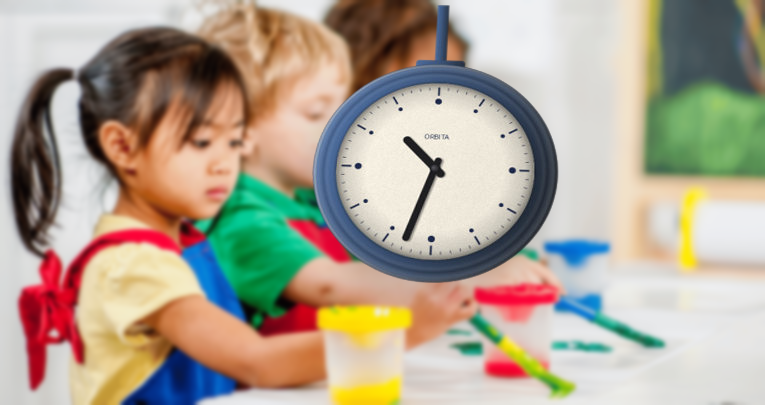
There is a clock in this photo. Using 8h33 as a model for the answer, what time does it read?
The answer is 10h33
